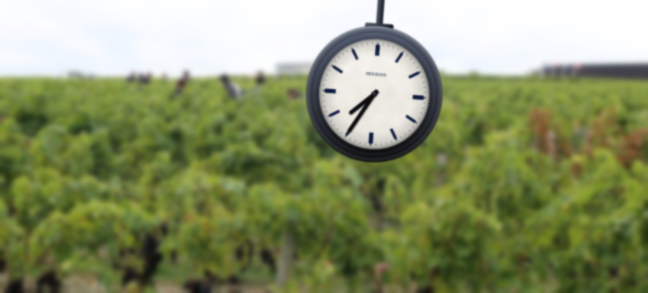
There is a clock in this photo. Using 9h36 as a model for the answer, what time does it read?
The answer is 7h35
